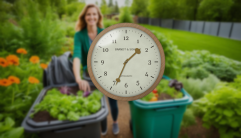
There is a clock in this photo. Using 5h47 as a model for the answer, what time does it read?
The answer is 1h34
